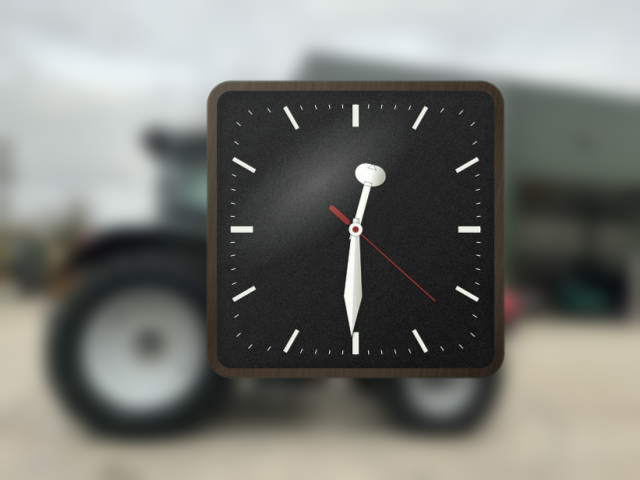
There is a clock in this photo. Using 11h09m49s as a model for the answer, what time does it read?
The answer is 12h30m22s
